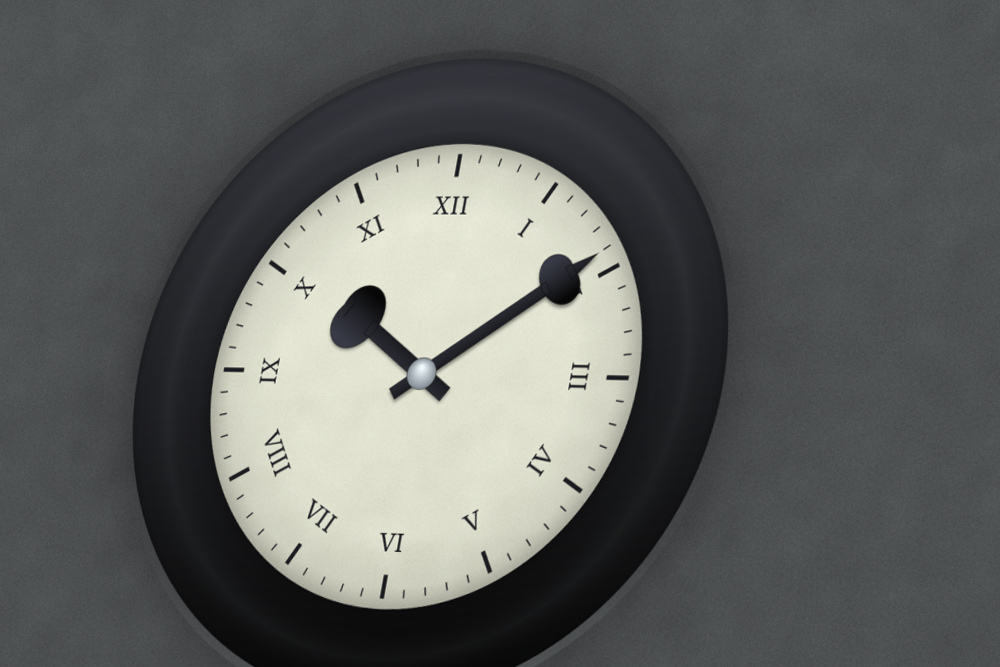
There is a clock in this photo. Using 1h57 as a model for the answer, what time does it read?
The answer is 10h09
